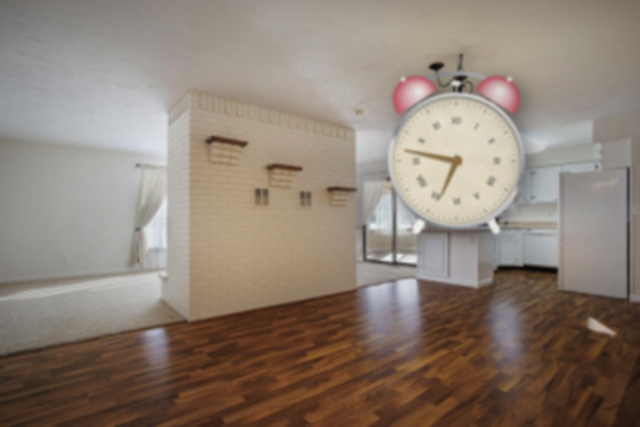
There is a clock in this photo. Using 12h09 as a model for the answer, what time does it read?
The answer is 6h47
